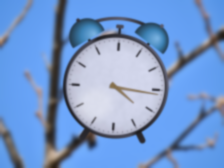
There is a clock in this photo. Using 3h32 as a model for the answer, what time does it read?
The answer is 4h16
